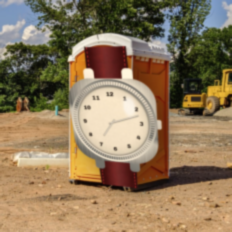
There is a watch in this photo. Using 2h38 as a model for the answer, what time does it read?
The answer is 7h12
